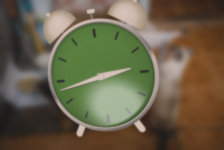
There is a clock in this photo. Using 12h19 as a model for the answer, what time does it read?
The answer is 2h43
